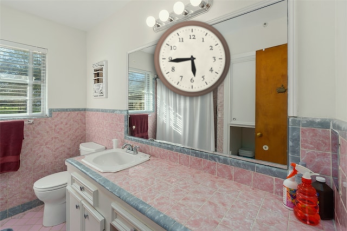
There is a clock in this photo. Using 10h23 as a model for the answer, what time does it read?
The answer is 5h44
